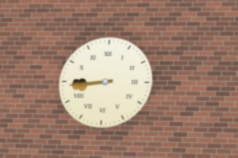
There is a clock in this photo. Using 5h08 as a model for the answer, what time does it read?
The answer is 8h44
